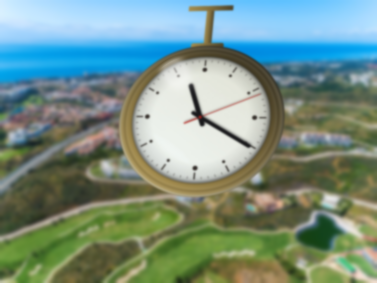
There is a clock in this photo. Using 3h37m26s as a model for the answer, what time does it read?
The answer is 11h20m11s
